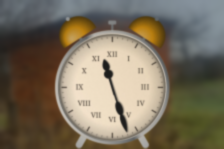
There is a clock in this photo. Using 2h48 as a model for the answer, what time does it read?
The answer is 11h27
